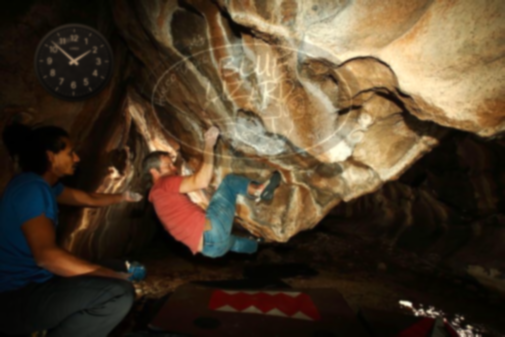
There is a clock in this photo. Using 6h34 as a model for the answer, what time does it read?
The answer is 1h52
